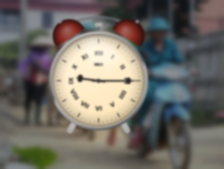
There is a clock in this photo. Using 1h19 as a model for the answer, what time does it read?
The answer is 9h15
